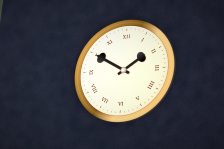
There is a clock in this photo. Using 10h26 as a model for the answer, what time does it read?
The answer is 1h50
